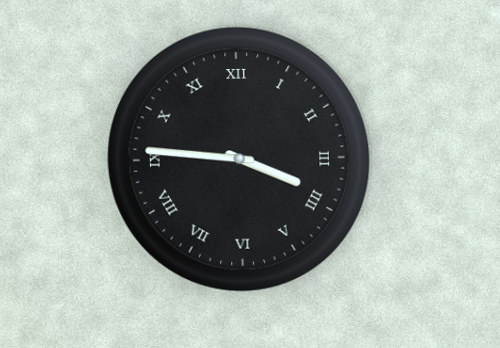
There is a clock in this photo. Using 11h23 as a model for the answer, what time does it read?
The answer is 3h46
